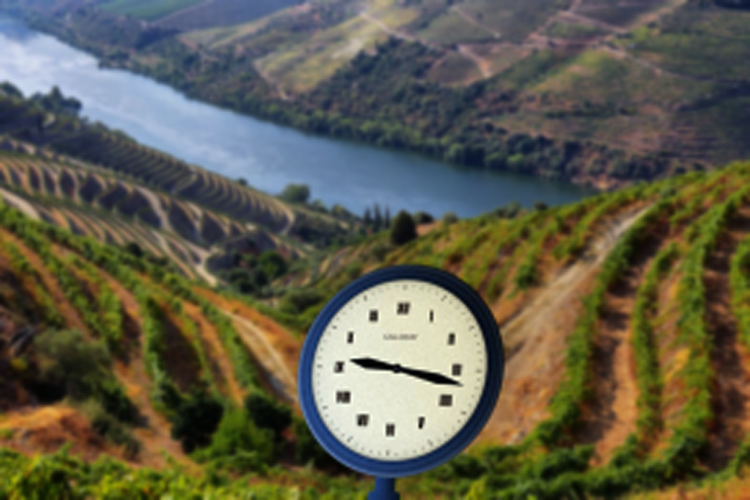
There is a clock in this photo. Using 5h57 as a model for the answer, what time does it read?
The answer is 9h17
